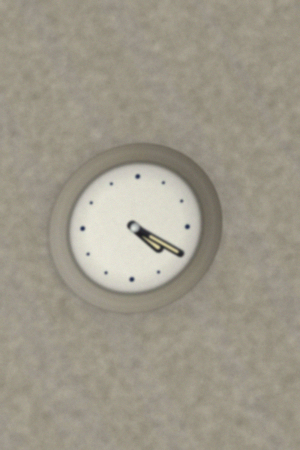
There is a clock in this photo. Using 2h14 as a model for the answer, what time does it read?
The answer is 4h20
